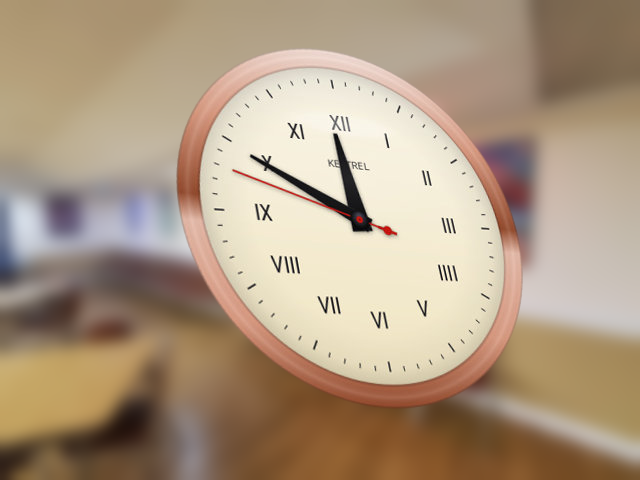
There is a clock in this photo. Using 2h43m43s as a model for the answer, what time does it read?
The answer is 11h49m48s
